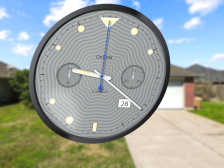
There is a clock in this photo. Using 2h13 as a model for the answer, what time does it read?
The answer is 9h21
